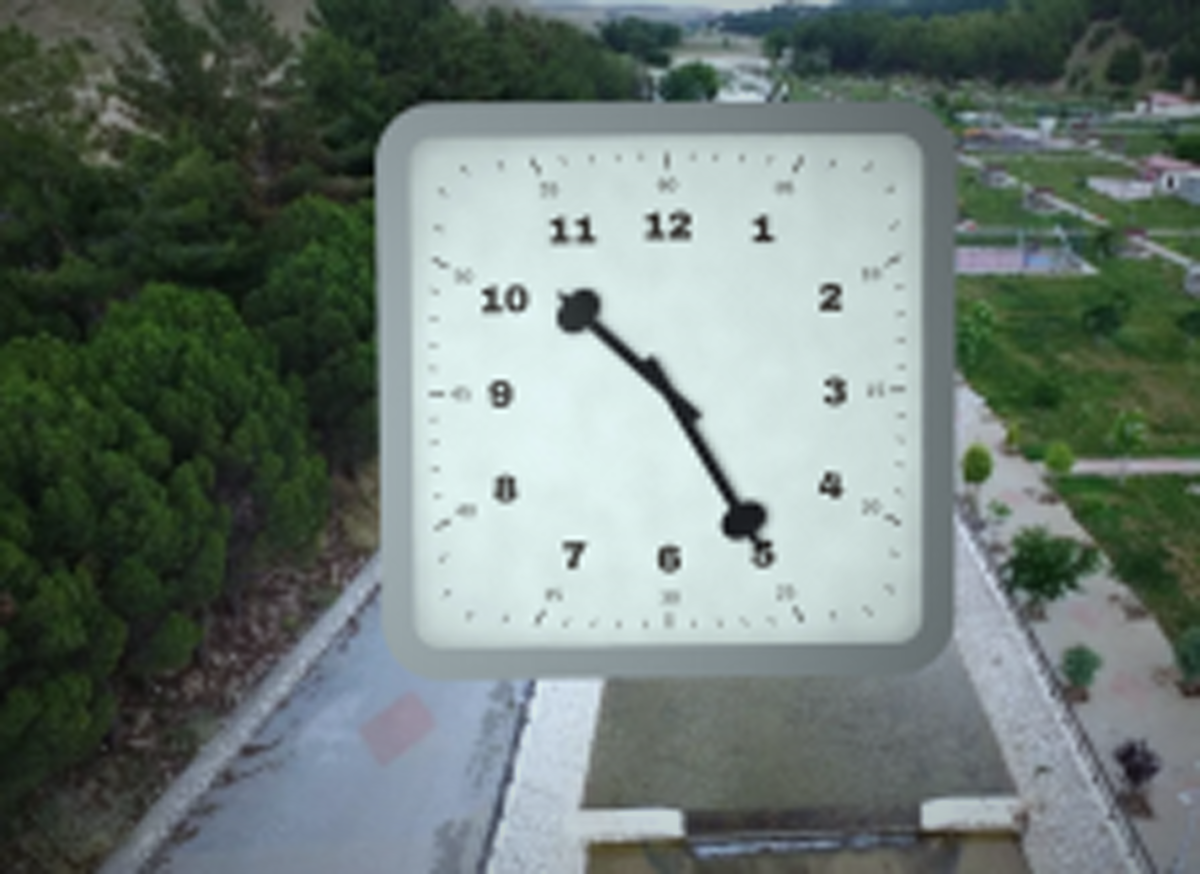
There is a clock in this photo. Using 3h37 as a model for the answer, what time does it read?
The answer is 10h25
